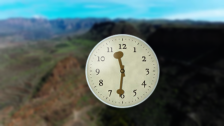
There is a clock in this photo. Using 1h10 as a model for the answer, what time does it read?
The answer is 11h31
